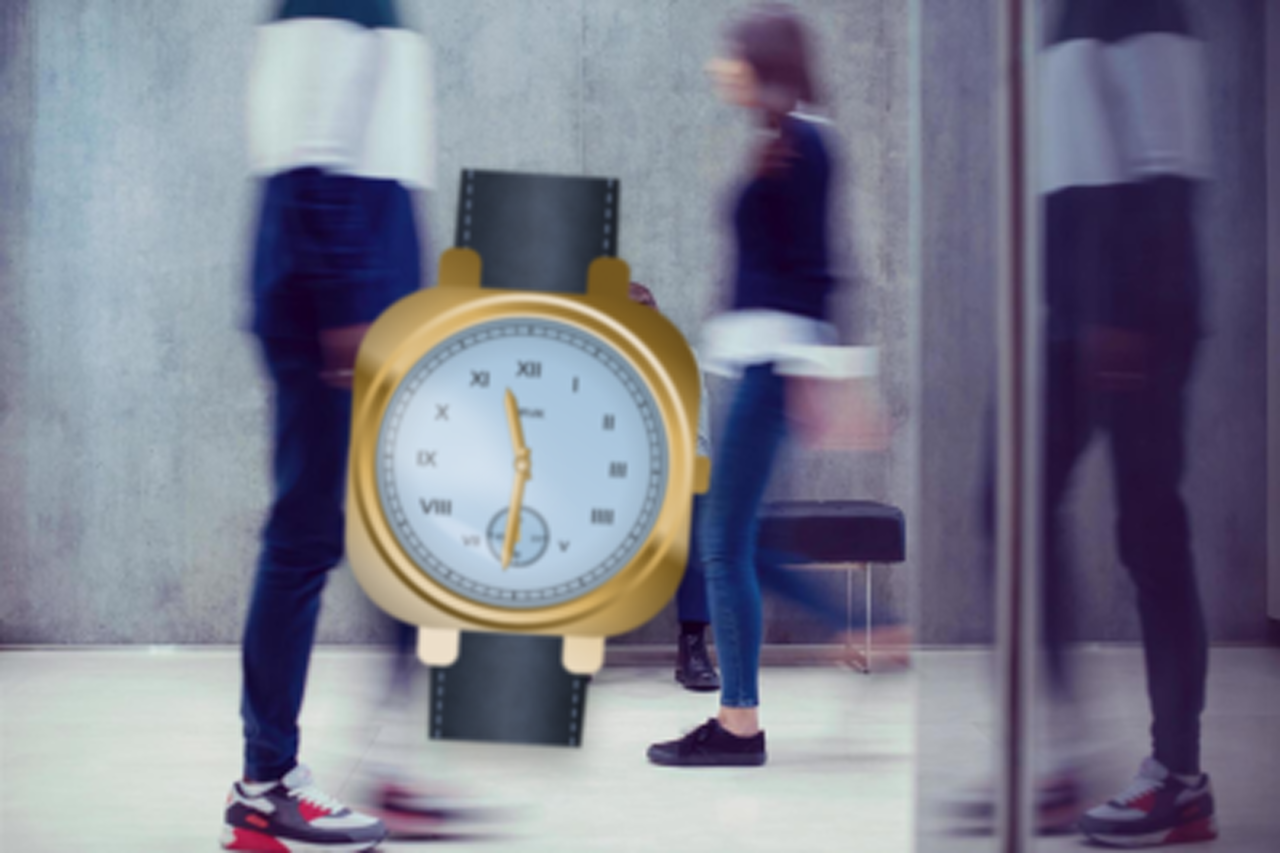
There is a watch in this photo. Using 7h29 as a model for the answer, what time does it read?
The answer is 11h31
